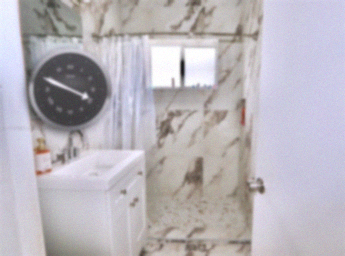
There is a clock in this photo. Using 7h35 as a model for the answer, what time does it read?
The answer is 3h49
